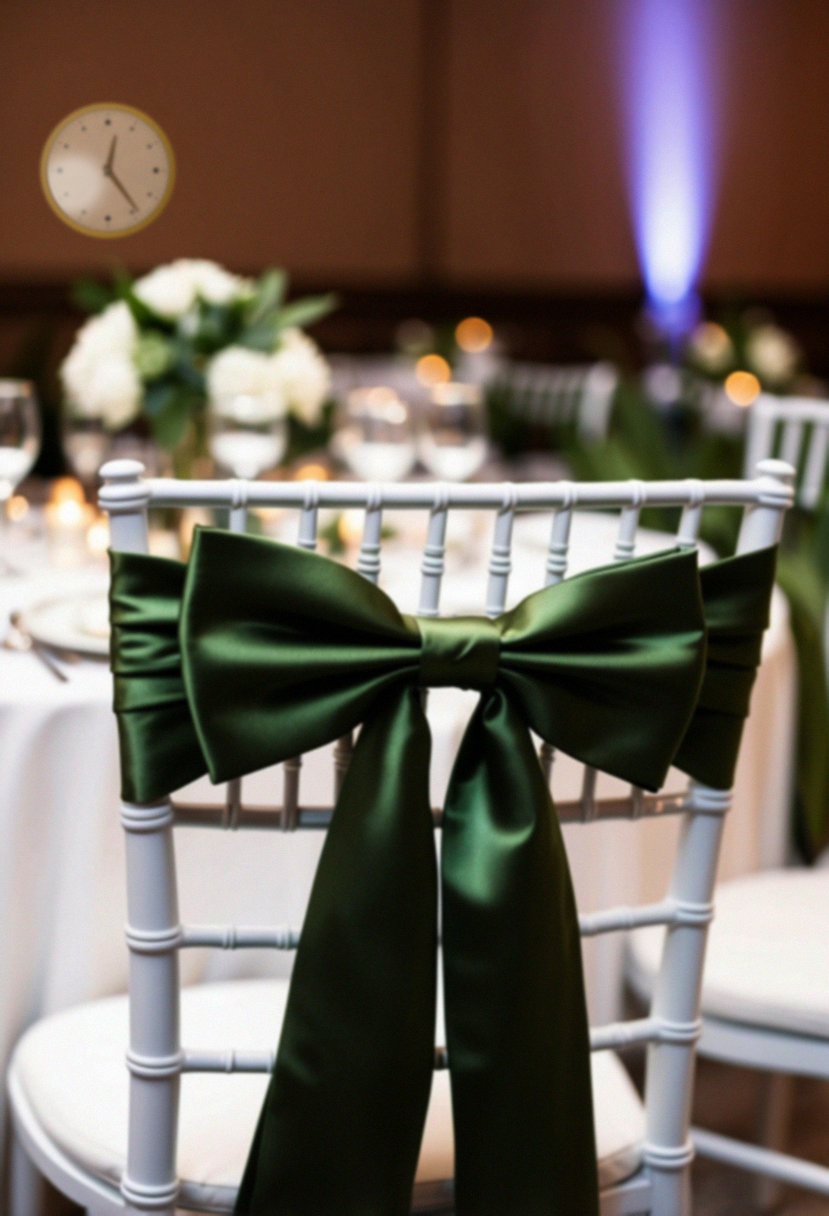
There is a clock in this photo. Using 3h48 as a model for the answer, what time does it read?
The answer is 12h24
